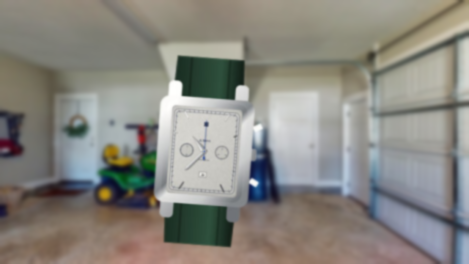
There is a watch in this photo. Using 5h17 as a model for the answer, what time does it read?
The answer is 10h37
